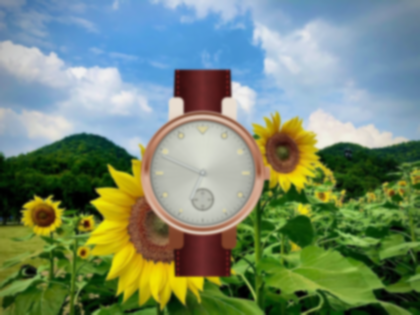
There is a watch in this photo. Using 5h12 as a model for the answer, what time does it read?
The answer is 6h49
